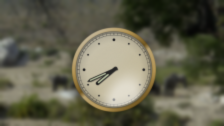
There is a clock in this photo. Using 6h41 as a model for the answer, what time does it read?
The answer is 7h41
